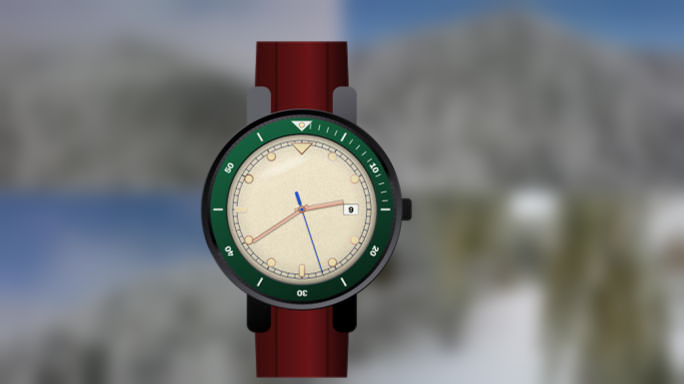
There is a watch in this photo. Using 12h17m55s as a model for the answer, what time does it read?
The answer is 2h39m27s
